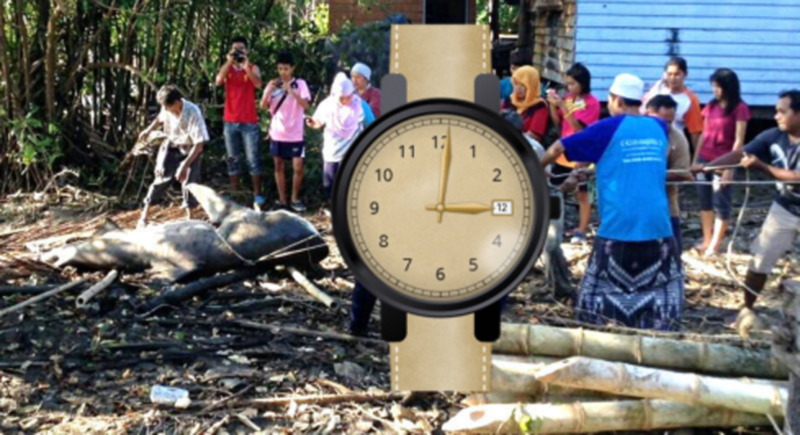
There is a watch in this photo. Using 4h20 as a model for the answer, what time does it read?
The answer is 3h01
